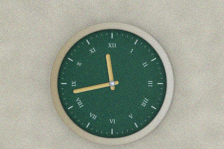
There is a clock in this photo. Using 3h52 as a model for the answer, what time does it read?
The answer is 11h43
